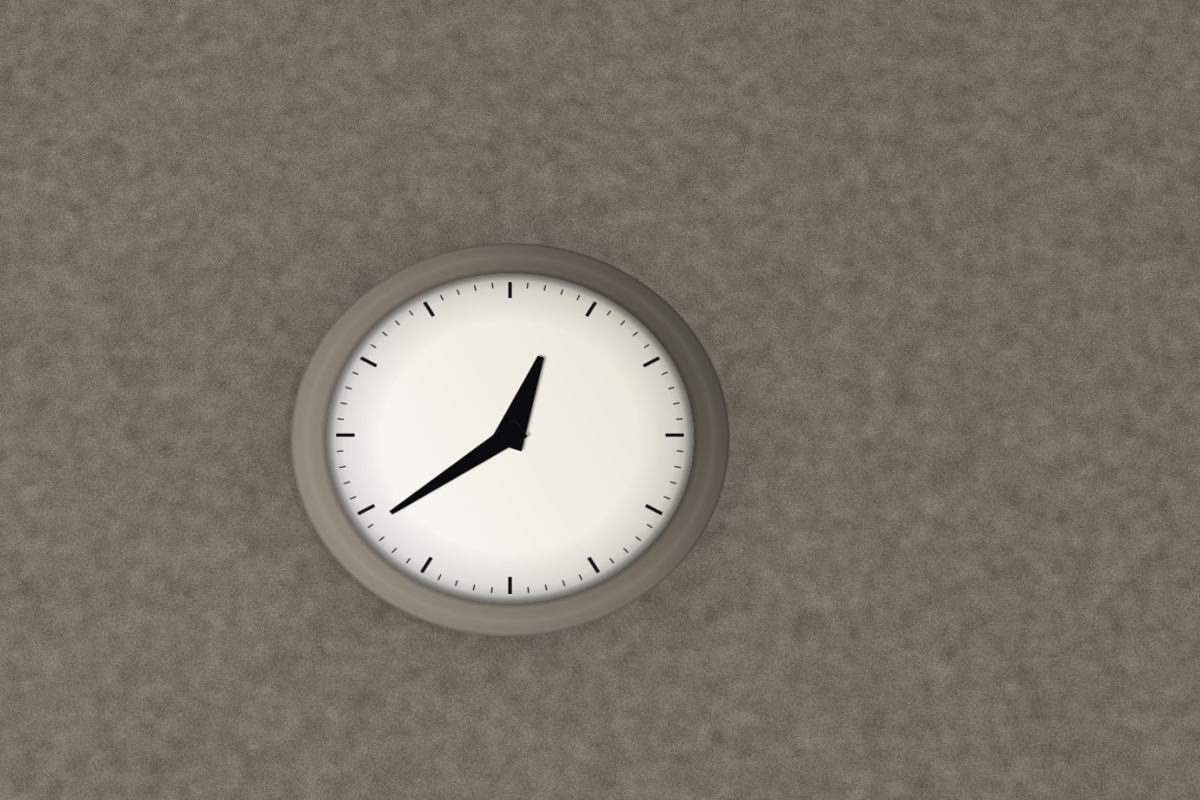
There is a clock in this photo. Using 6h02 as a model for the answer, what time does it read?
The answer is 12h39
